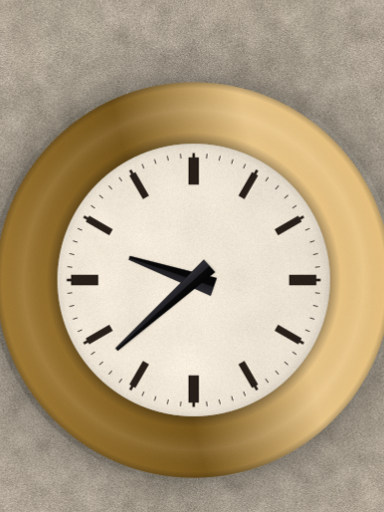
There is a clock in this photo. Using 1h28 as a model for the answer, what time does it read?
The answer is 9h38
